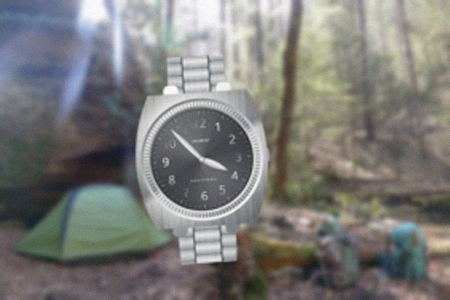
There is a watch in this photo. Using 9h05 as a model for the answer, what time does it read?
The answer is 3h53
